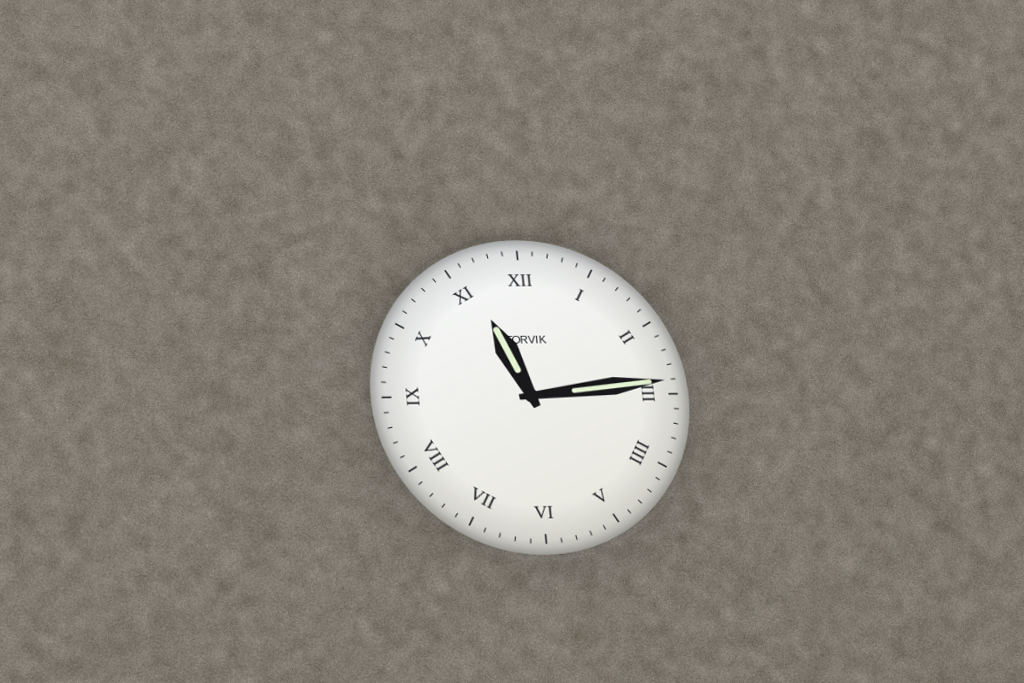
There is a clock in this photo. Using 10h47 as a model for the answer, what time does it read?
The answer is 11h14
